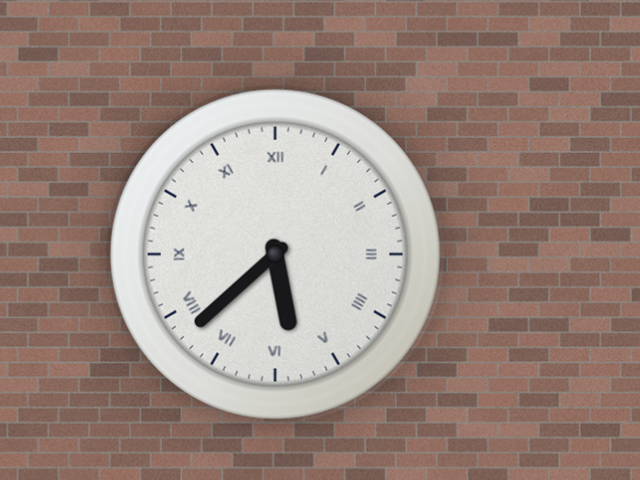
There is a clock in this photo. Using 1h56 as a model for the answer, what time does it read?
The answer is 5h38
